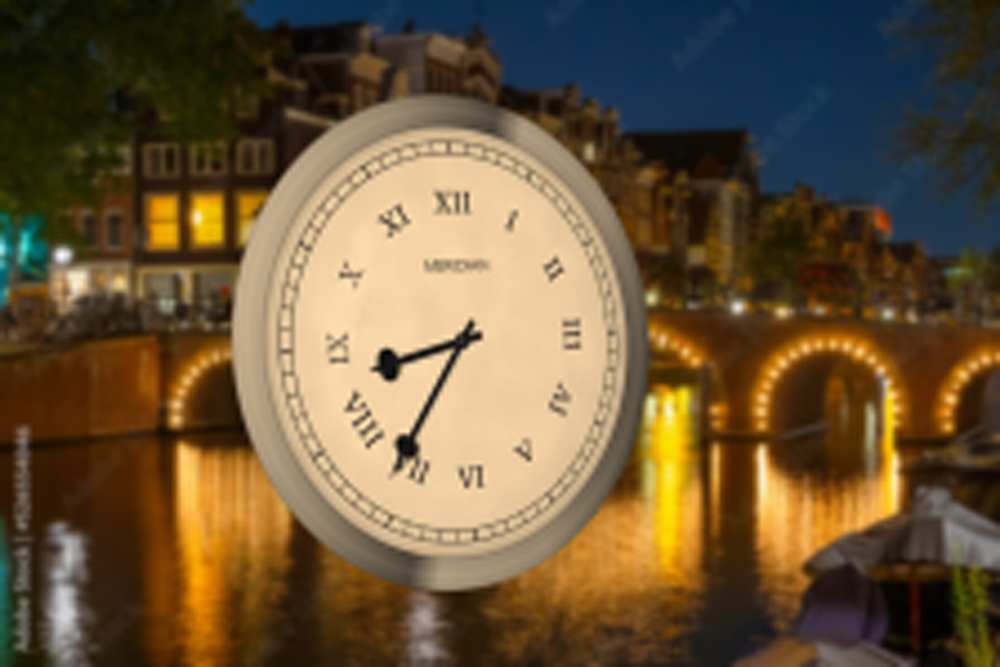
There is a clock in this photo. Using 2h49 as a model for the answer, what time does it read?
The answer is 8h36
